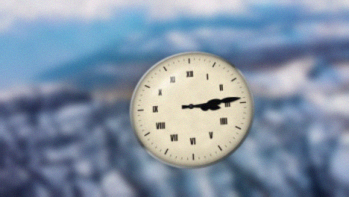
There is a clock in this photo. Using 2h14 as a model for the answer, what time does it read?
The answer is 3h14
